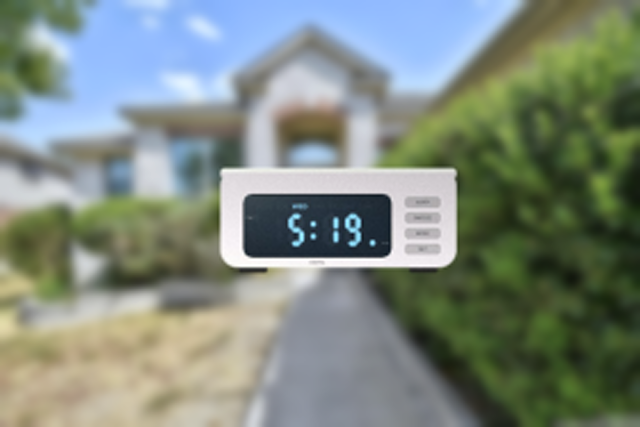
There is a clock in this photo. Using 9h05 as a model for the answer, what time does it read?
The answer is 5h19
